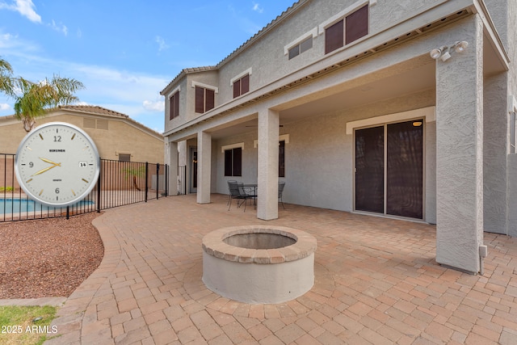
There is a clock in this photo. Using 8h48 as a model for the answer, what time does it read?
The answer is 9h41
